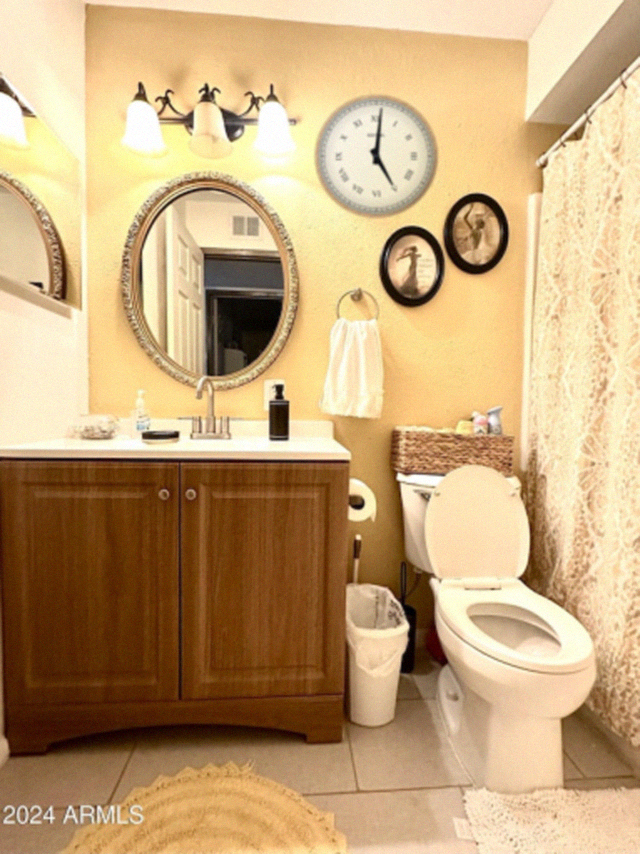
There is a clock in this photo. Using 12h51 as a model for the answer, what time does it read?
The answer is 5h01
